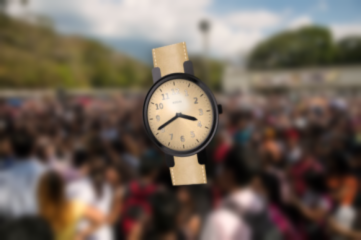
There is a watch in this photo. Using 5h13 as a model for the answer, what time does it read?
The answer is 3h41
